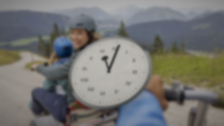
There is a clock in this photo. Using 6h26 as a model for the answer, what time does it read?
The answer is 11h01
